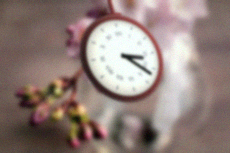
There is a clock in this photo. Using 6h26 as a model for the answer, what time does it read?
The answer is 3h22
